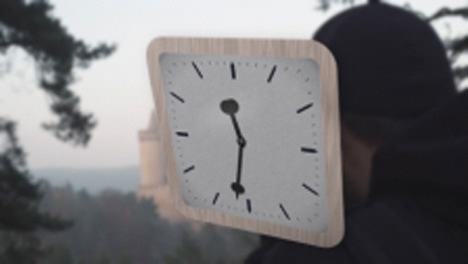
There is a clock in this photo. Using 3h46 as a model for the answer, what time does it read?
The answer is 11h32
